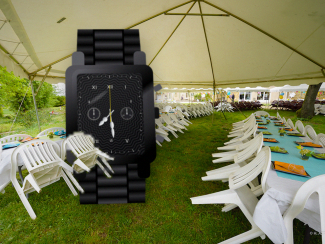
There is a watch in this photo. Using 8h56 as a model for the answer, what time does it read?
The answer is 7h29
